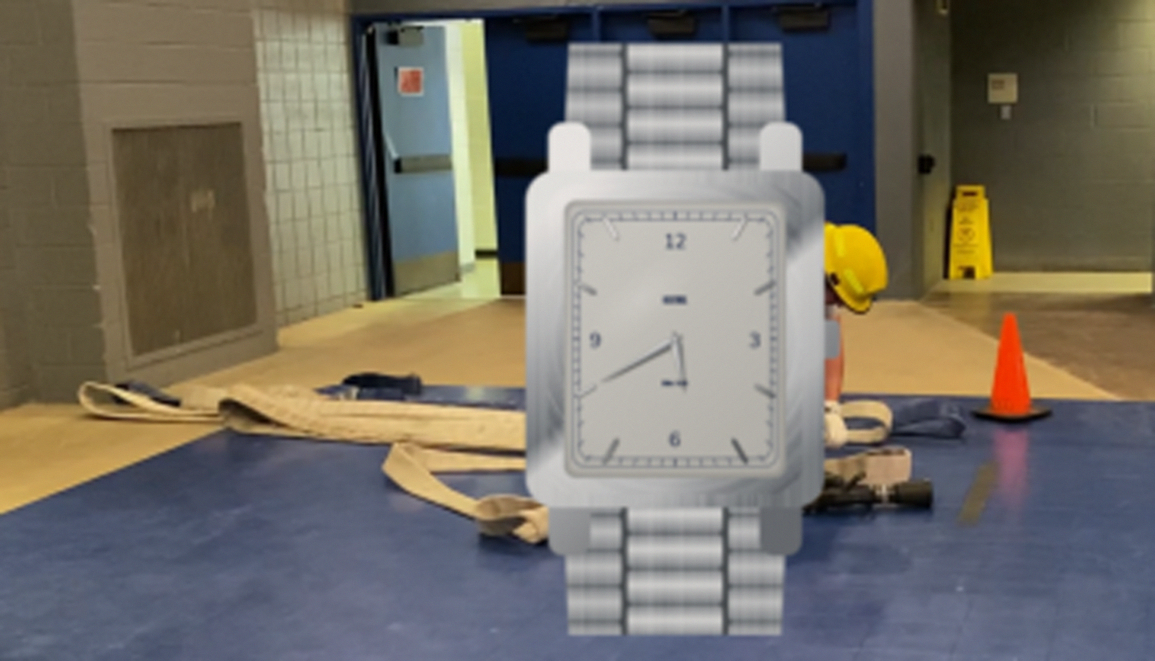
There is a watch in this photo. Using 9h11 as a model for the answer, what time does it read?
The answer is 5h40
